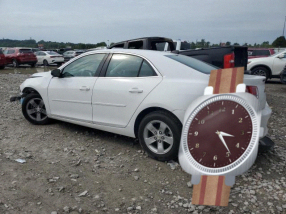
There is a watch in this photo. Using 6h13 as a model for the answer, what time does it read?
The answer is 3h24
